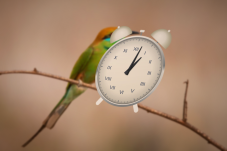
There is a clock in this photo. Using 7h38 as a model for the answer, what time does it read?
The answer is 1h02
